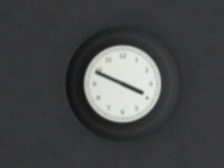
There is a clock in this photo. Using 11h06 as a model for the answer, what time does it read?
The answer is 3h49
